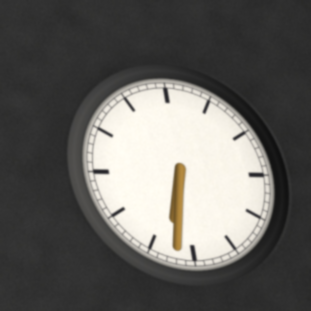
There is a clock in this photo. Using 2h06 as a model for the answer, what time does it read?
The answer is 6h32
